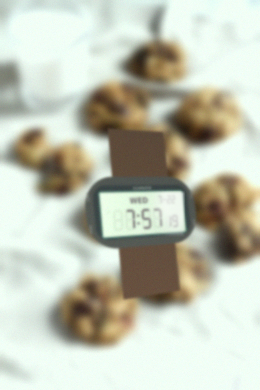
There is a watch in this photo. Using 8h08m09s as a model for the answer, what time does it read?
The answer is 7h57m19s
